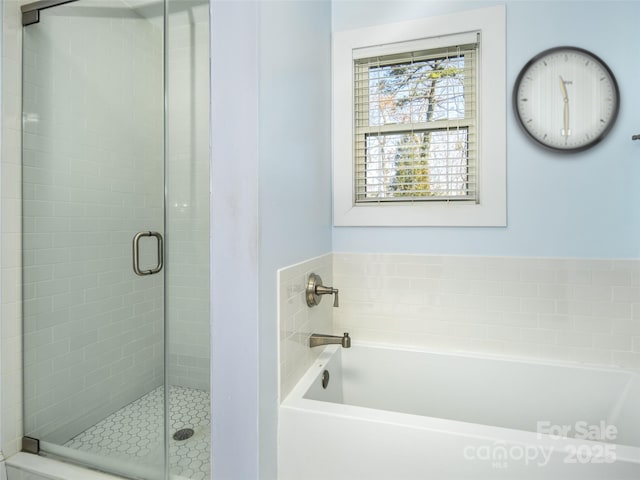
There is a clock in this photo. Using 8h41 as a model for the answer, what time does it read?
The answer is 11h30
